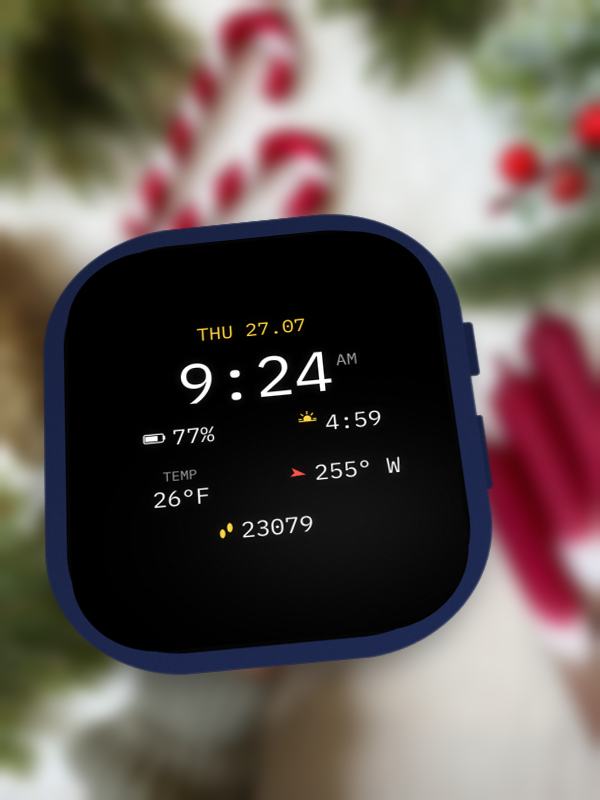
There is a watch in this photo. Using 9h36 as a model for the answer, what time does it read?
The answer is 9h24
